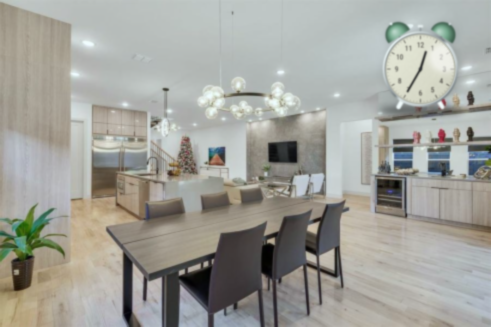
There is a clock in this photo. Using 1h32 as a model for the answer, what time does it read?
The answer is 12h35
